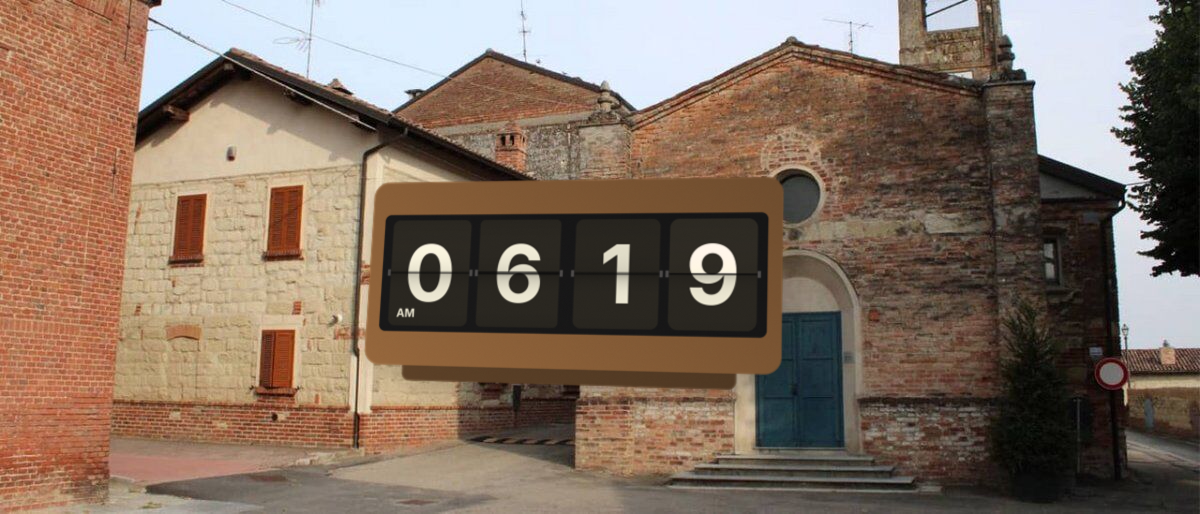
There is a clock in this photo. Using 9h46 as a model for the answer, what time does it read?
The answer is 6h19
